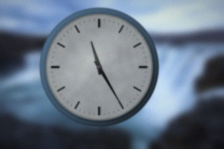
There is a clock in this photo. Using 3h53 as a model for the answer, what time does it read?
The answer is 11h25
